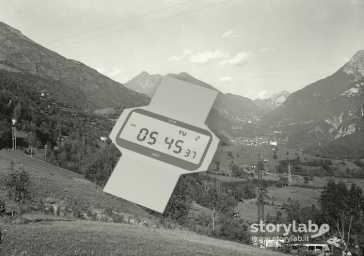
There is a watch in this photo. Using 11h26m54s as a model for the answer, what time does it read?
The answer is 5h45m37s
